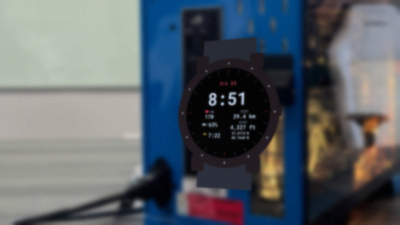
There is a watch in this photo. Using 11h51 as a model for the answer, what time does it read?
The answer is 8h51
